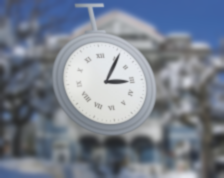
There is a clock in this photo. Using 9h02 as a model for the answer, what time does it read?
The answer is 3h06
